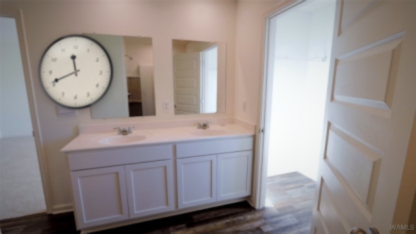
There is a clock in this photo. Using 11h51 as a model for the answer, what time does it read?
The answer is 11h41
